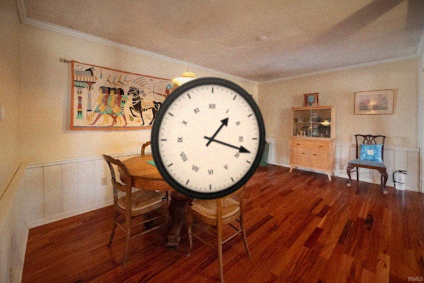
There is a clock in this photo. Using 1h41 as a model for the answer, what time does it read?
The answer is 1h18
